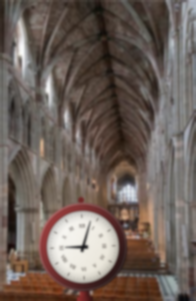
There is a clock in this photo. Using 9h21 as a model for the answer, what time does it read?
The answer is 9h03
